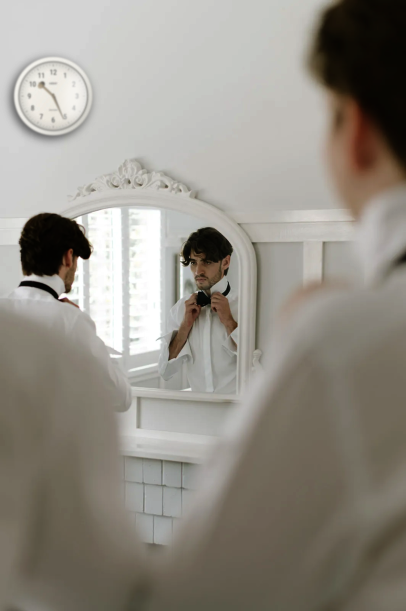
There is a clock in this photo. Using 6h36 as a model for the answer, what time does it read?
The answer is 10h26
